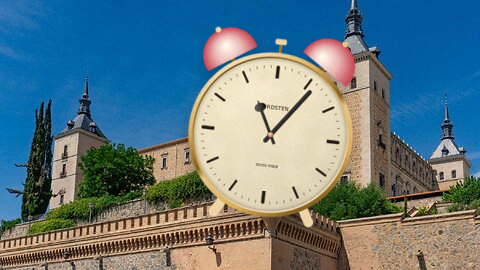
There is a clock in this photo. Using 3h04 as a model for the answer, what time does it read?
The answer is 11h06
